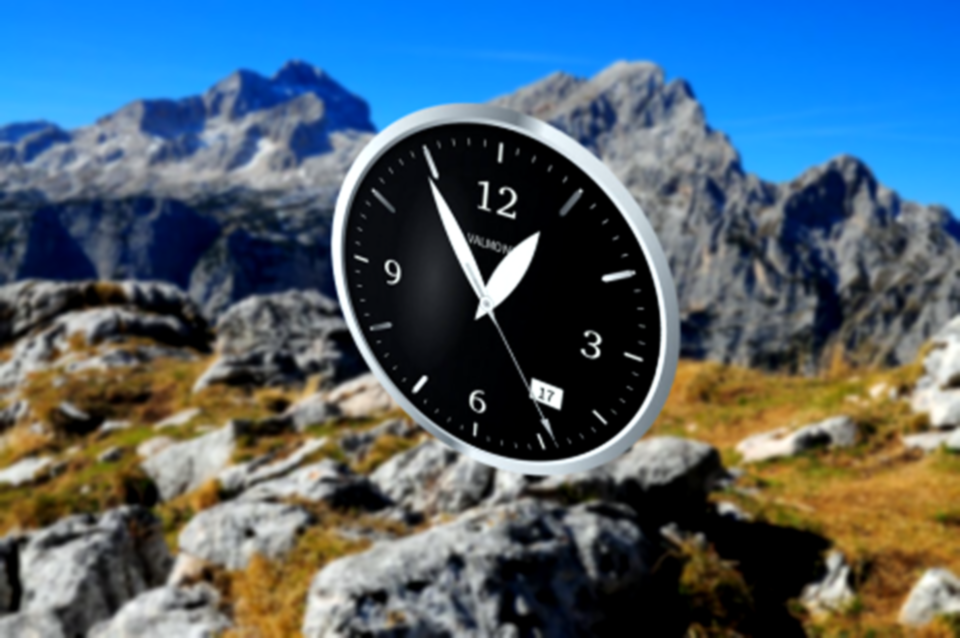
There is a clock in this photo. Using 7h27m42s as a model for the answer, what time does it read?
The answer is 12h54m24s
